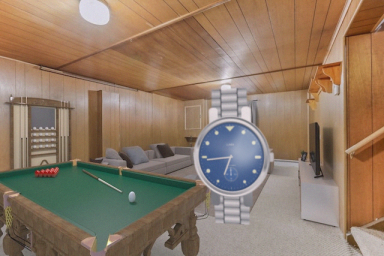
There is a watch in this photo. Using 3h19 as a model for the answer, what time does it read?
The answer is 6h44
